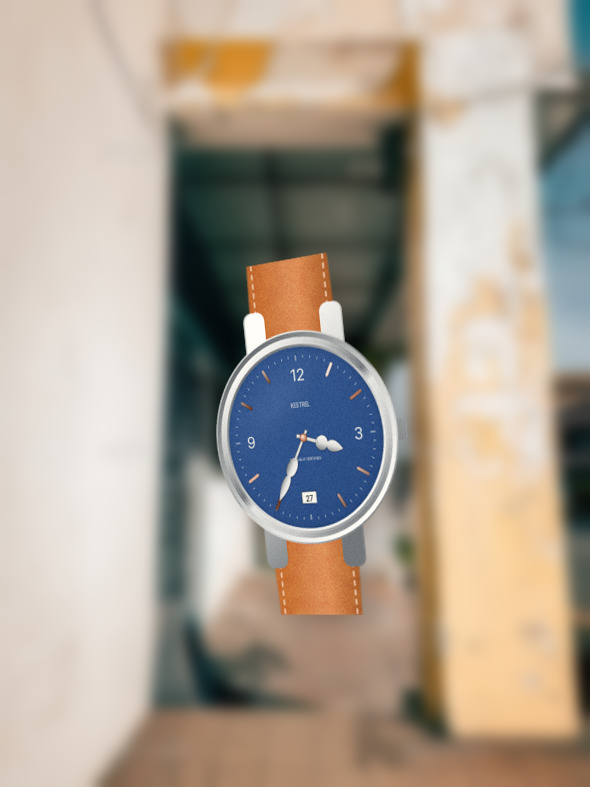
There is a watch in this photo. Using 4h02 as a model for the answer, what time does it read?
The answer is 3h35
